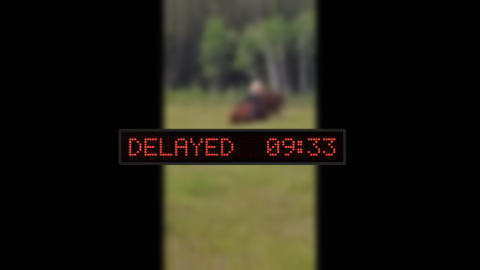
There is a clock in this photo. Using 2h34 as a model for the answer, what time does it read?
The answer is 9h33
